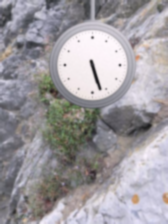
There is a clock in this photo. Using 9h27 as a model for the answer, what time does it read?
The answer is 5h27
